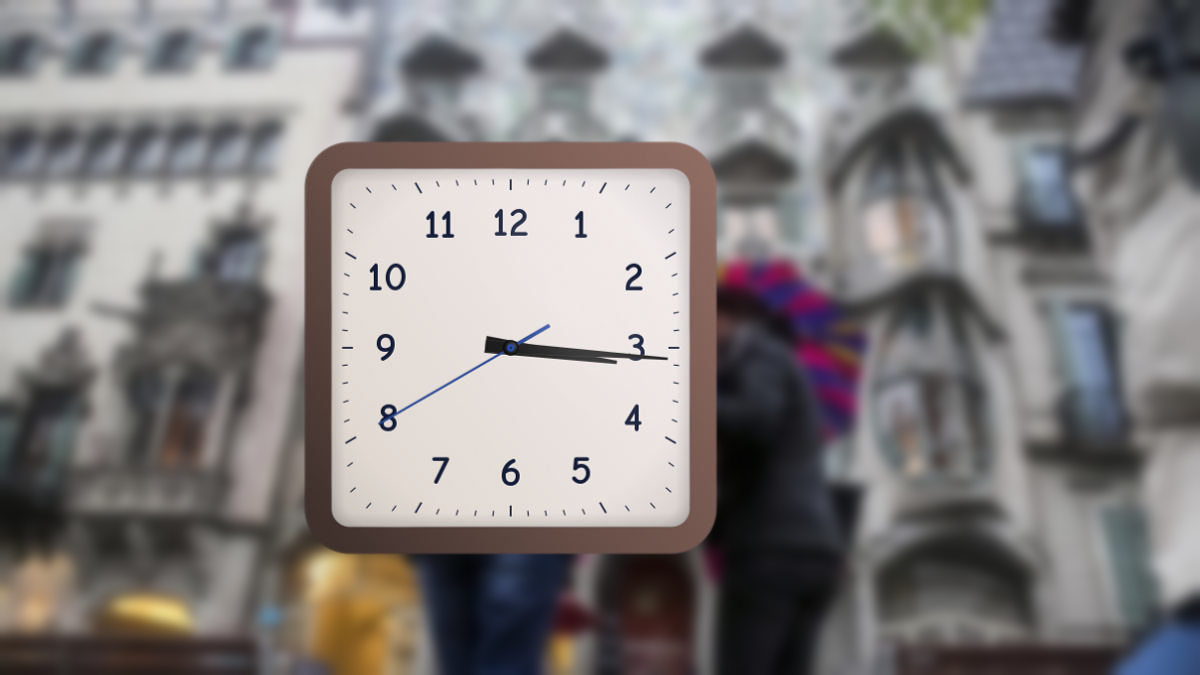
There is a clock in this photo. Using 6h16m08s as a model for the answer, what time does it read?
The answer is 3h15m40s
